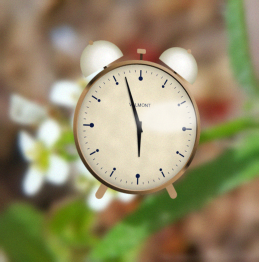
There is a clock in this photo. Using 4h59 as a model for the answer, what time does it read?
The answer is 5h57
